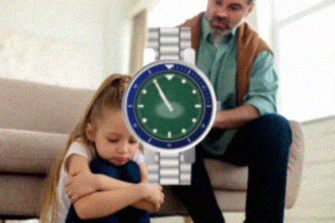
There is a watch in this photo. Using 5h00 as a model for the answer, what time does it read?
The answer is 10h55
